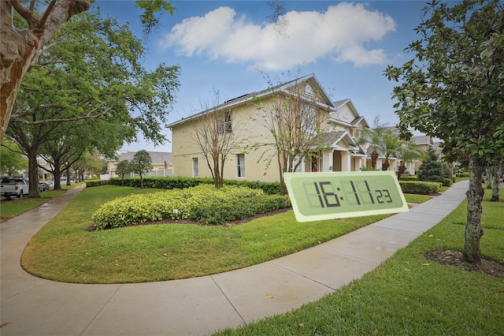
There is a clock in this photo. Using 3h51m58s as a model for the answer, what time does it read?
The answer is 16h11m23s
